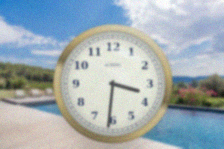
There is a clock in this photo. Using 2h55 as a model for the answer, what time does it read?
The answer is 3h31
